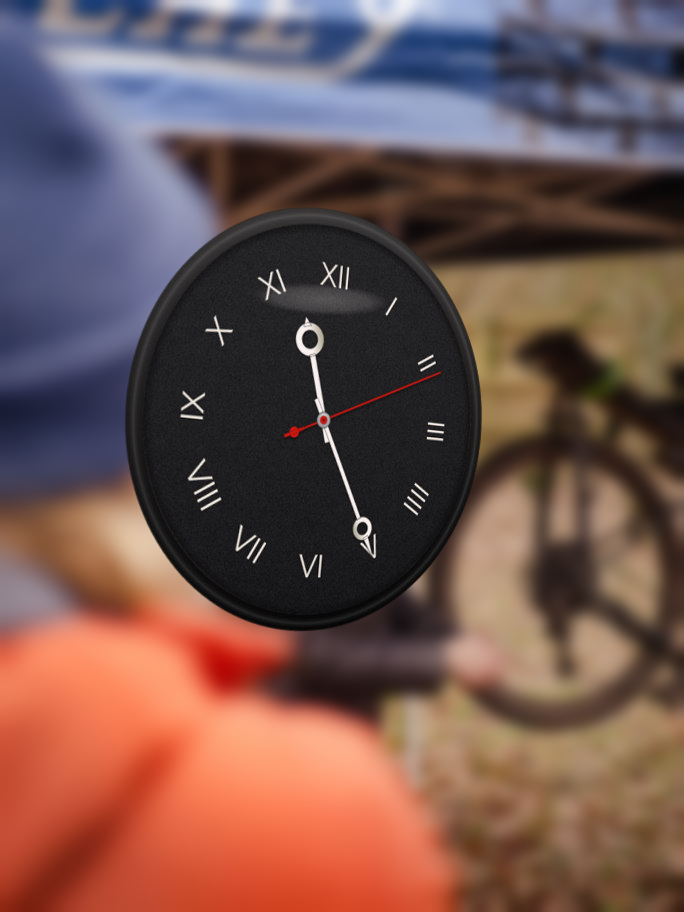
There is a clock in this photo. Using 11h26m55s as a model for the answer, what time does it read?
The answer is 11h25m11s
